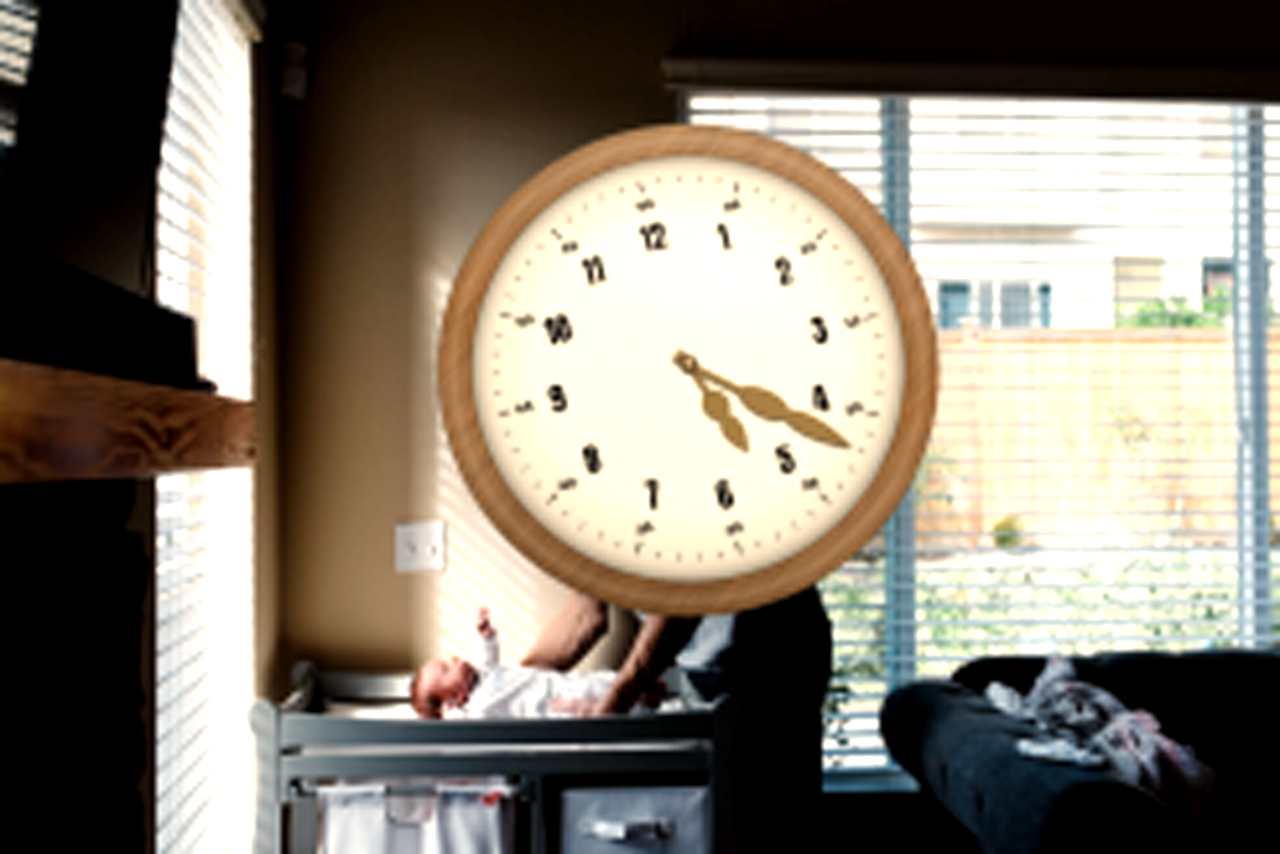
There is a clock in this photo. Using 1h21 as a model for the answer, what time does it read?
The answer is 5h22
